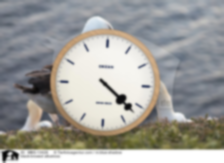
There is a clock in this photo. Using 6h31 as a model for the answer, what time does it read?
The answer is 4h22
